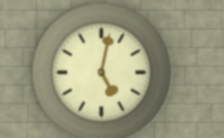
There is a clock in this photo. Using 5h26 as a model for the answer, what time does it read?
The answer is 5h02
